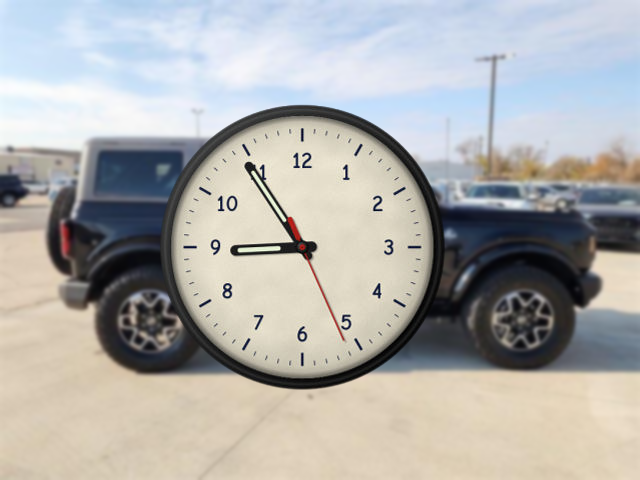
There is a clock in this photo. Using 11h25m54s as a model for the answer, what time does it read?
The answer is 8h54m26s
